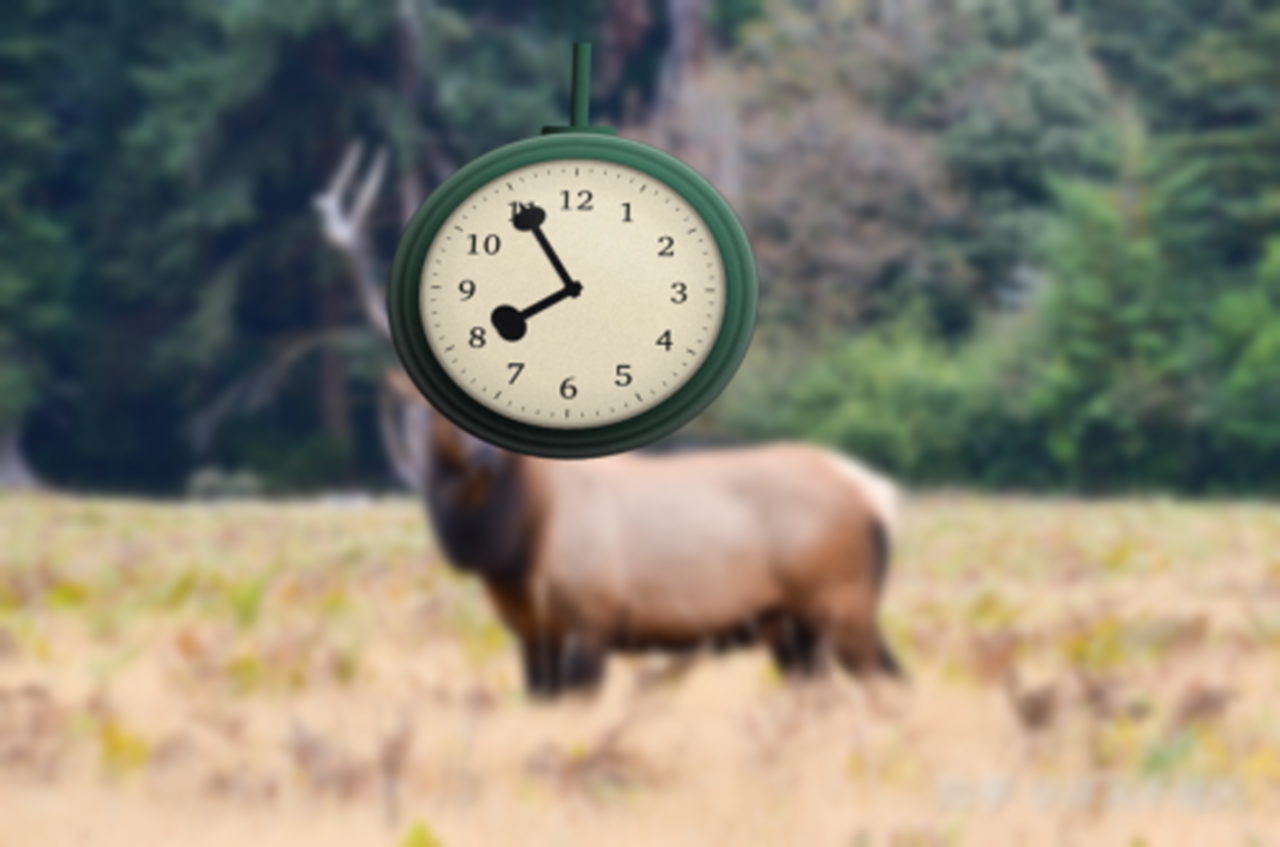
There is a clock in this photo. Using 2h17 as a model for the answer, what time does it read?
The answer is 7h55
